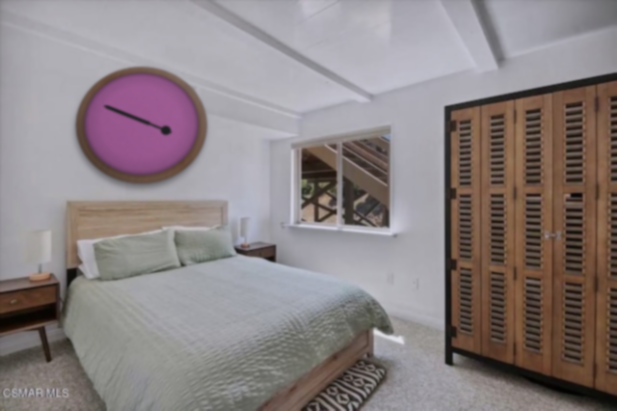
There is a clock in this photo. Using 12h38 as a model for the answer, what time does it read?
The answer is 3h49
